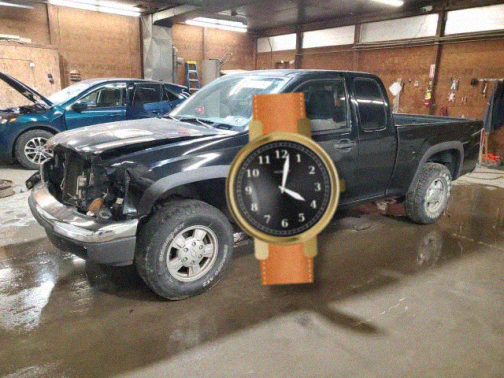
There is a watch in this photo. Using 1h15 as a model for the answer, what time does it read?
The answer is 4h02
